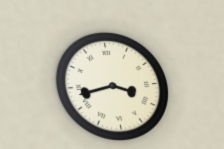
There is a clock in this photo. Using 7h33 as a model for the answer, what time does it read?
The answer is 3h43
